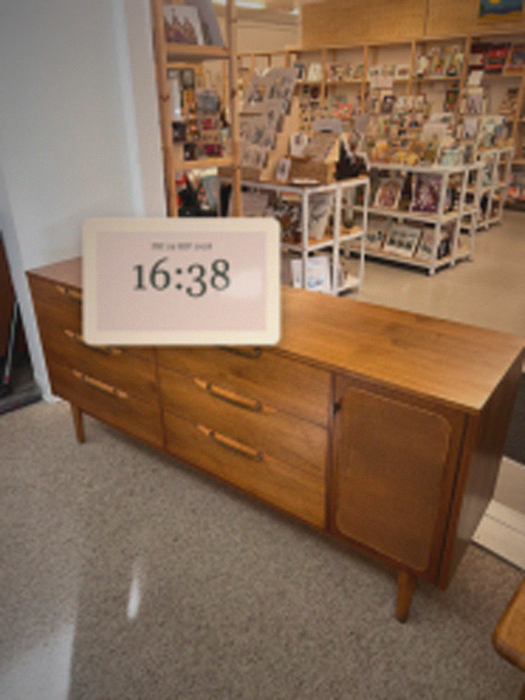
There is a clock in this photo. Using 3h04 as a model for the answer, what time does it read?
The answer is 16h38
